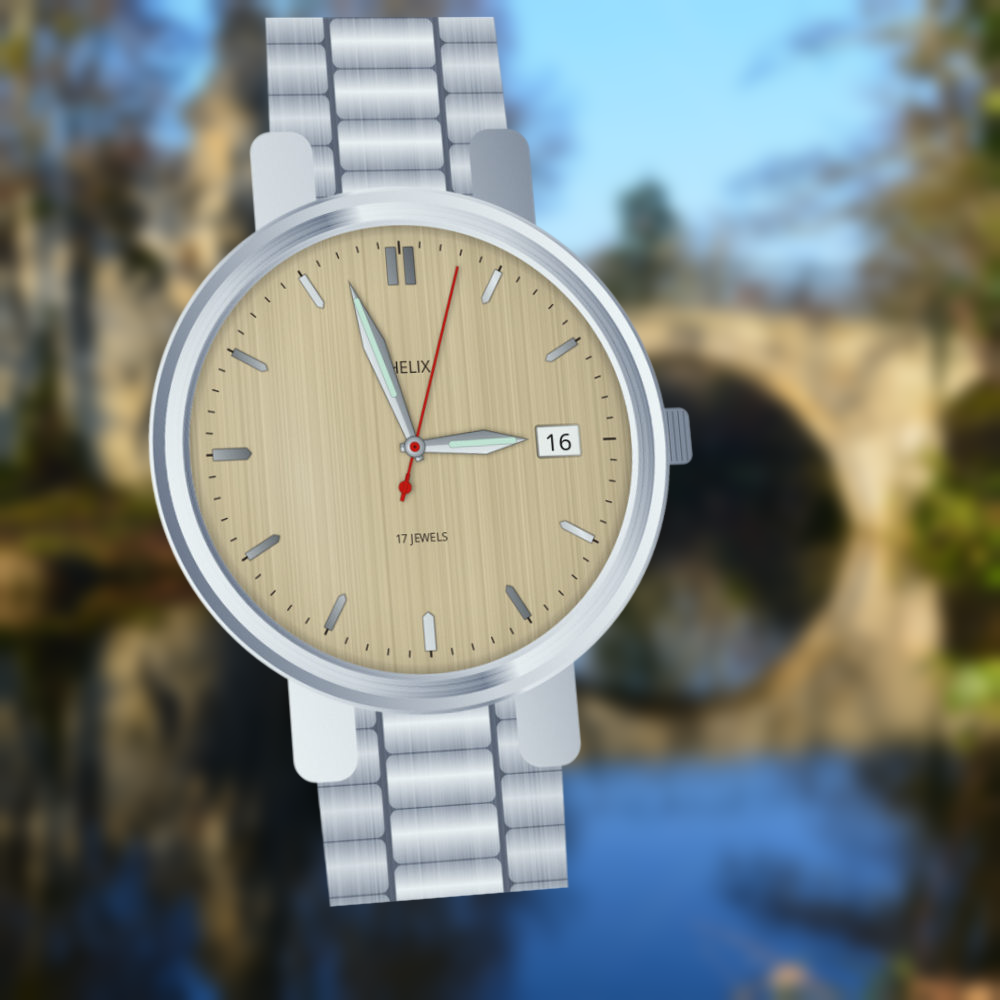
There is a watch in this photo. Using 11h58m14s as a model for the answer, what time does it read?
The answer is 2h57m03s
